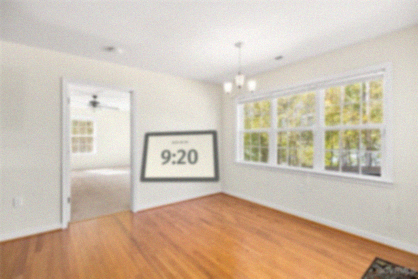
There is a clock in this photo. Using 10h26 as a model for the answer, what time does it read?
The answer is 9h20
